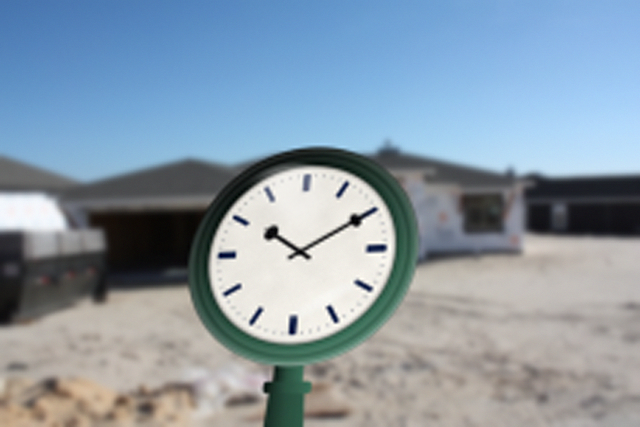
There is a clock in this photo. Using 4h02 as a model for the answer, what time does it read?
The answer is 10h10
